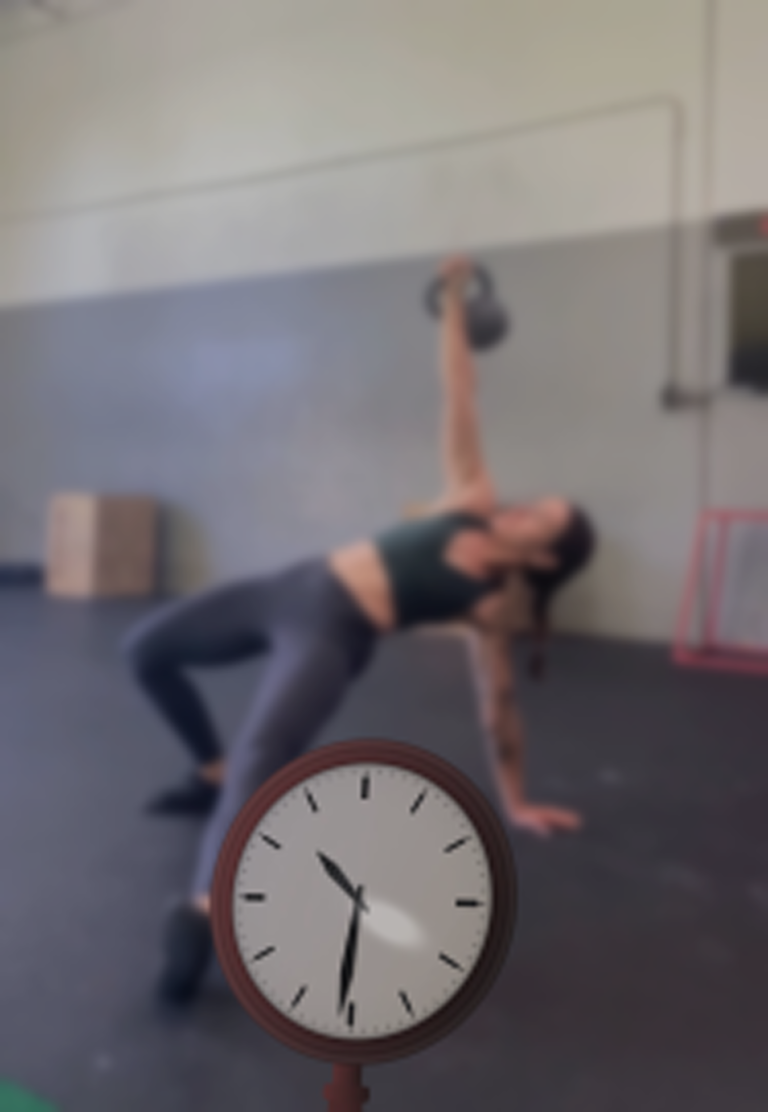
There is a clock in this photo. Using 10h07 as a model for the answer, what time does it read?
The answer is 10h31
